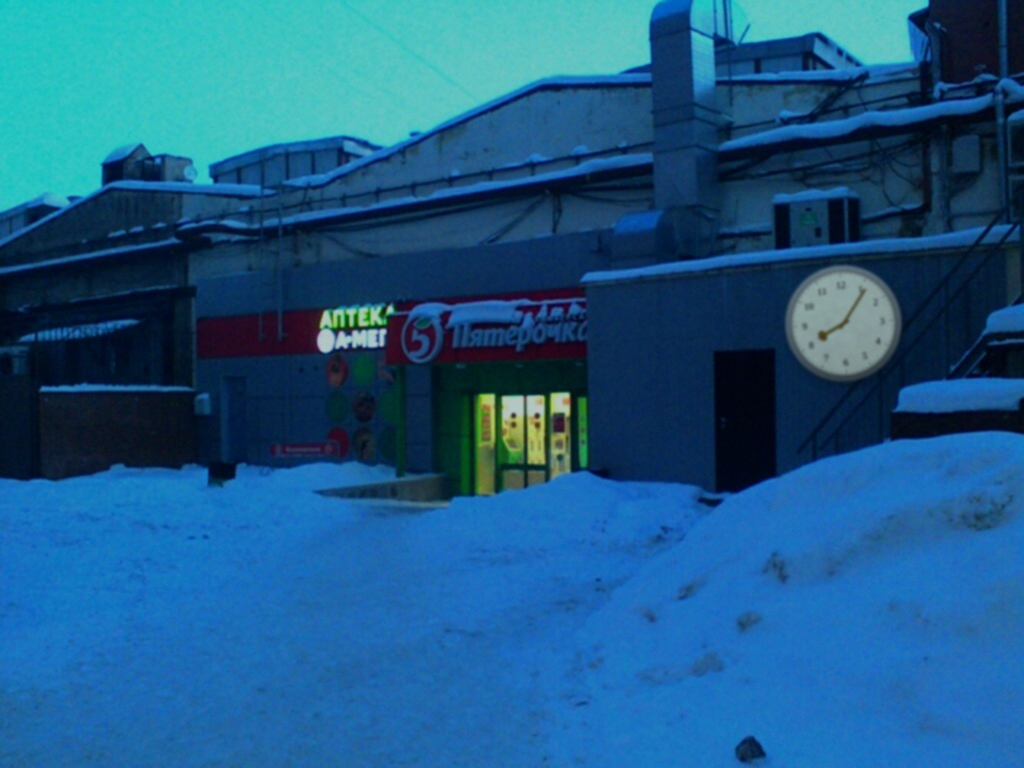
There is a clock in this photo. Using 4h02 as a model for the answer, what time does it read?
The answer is 8h06
